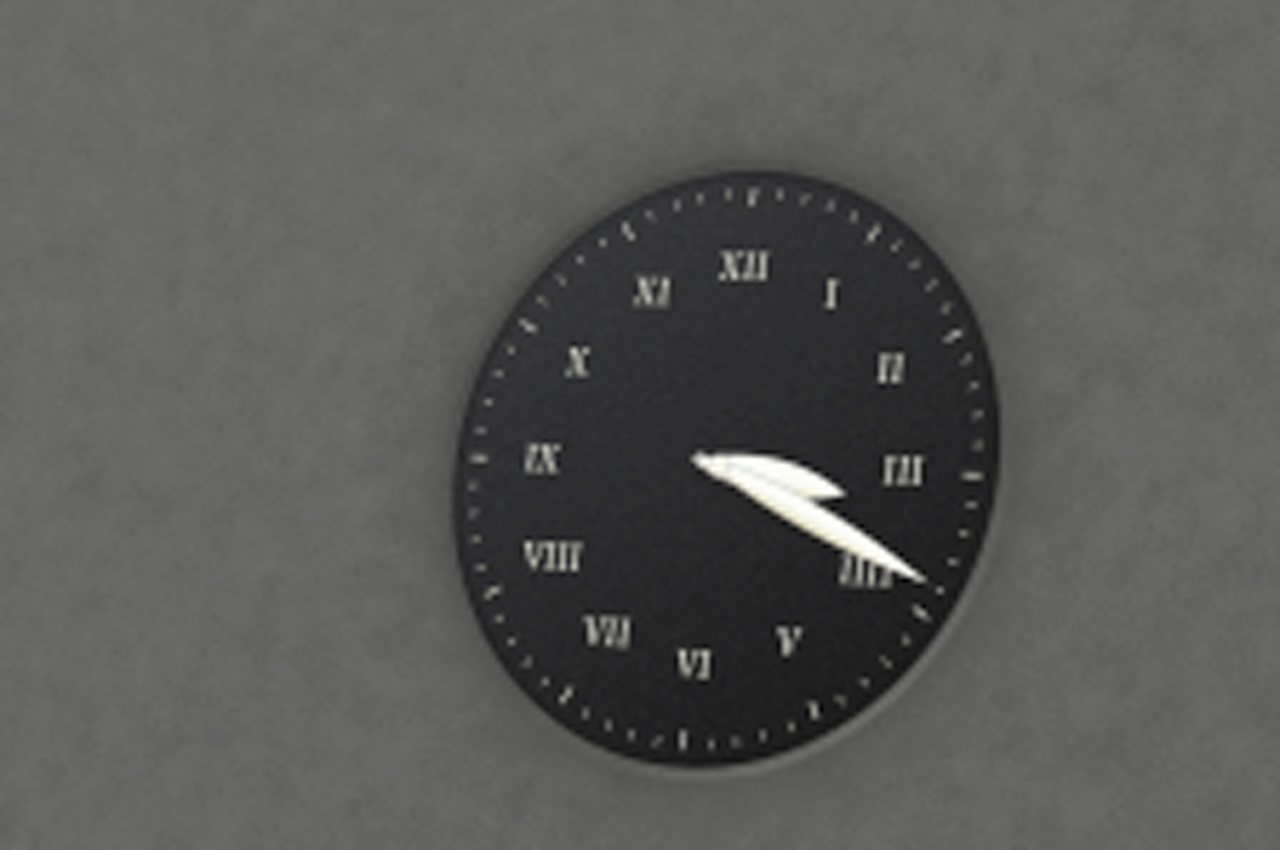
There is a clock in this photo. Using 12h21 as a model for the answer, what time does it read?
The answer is 3h19
